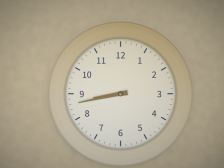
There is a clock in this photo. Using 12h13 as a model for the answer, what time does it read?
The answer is 8h43
